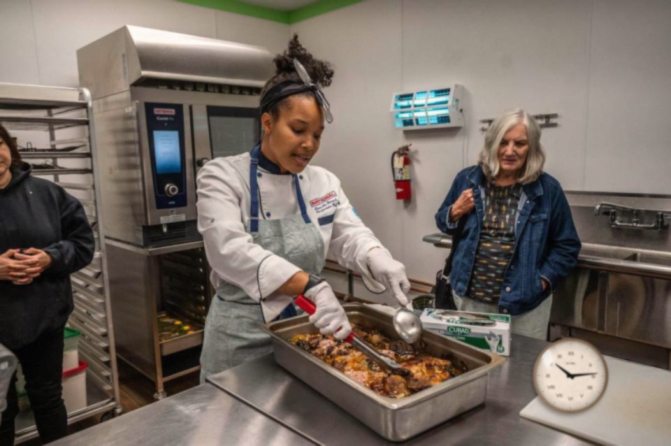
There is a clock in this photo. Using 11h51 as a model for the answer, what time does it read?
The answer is 10h14
